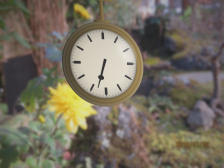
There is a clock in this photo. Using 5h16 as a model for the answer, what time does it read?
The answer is 6h33
